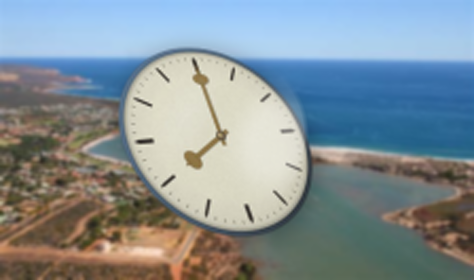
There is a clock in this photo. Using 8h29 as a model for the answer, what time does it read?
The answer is 8h00
